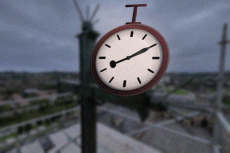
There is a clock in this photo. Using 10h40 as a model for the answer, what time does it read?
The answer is 8h10
